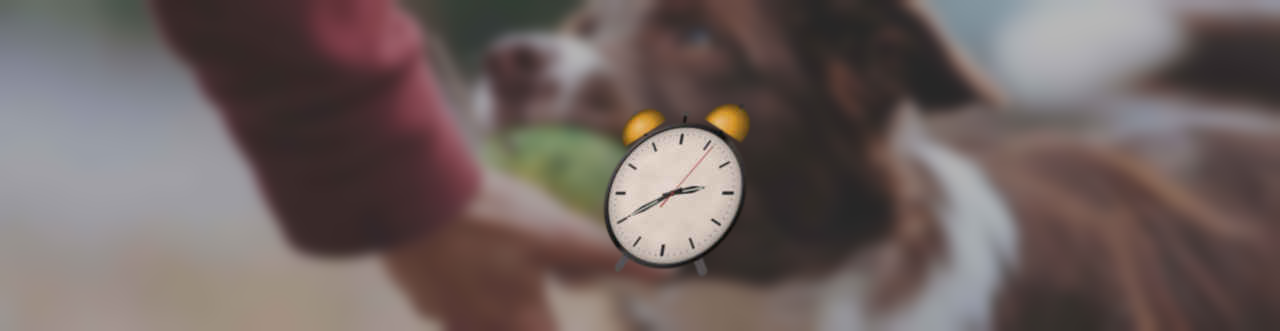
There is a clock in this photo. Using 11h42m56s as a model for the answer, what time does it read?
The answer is 2h40m06s
